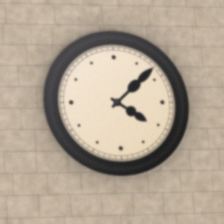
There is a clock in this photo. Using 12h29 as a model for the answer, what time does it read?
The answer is 4h08
